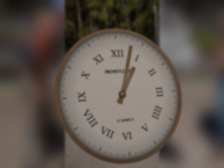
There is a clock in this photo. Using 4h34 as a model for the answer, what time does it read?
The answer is 1h03
